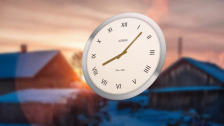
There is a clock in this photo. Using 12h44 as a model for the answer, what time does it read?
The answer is 8h07
